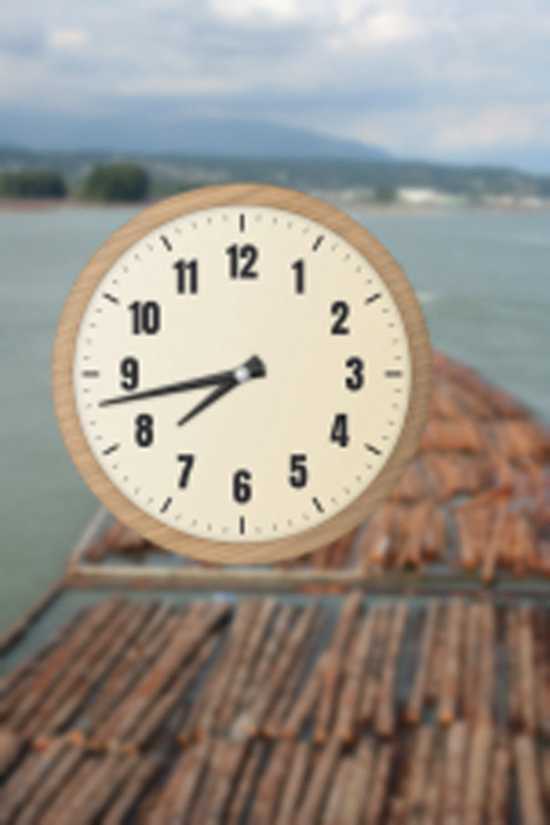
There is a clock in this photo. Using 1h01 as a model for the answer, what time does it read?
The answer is 7h43
